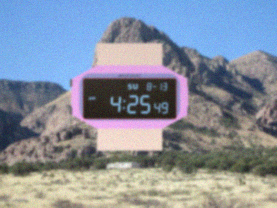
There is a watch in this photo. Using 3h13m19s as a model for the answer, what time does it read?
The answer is 4h25m49s
